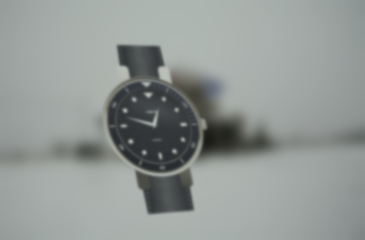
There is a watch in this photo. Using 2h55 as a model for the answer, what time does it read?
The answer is 12h48
